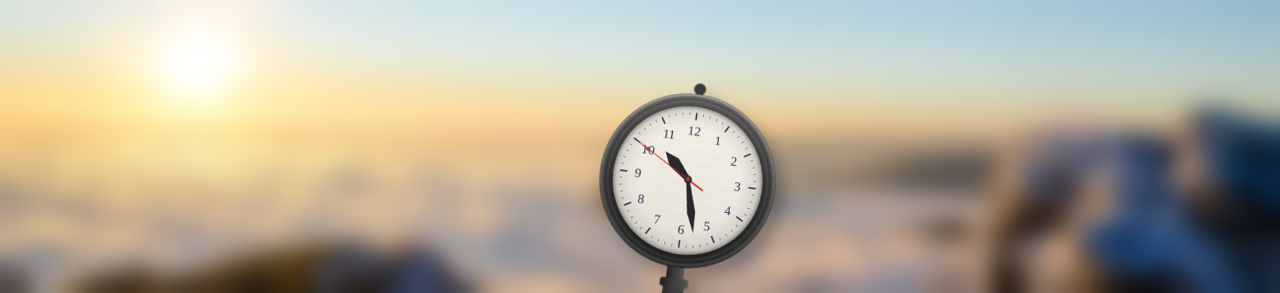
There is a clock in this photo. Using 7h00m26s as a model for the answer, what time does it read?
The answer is 10h27m50s
